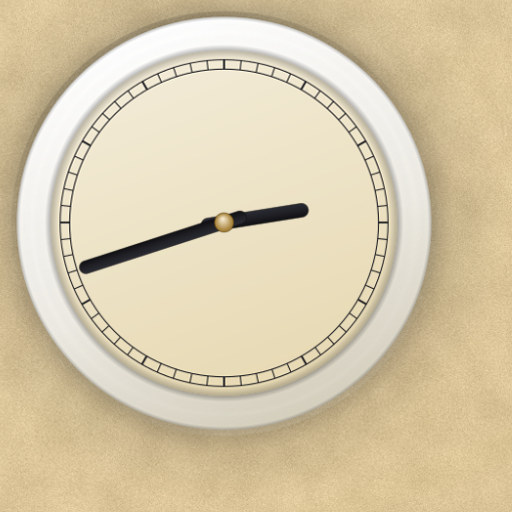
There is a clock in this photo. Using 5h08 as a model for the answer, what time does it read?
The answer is 2h42
